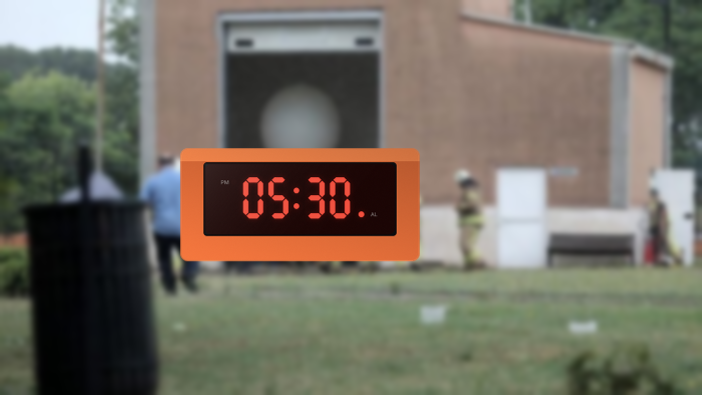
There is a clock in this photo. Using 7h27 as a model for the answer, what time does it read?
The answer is 5h30
